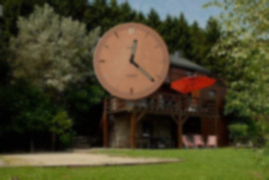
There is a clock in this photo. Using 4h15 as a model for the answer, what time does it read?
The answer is 12h22
